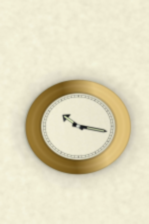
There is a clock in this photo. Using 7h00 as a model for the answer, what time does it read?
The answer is 10h17
